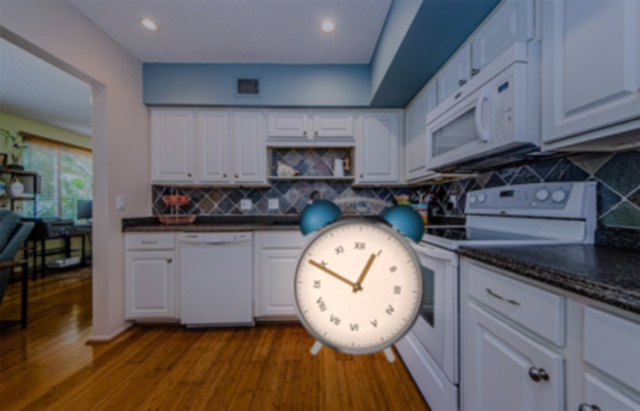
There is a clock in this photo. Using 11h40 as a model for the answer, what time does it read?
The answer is 12h49
